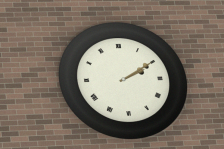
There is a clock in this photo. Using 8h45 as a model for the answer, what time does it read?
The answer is 2h10
